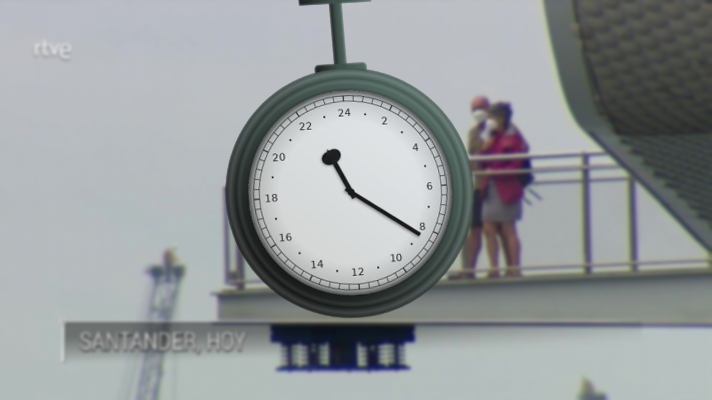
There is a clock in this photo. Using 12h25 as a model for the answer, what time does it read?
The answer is 22h21
